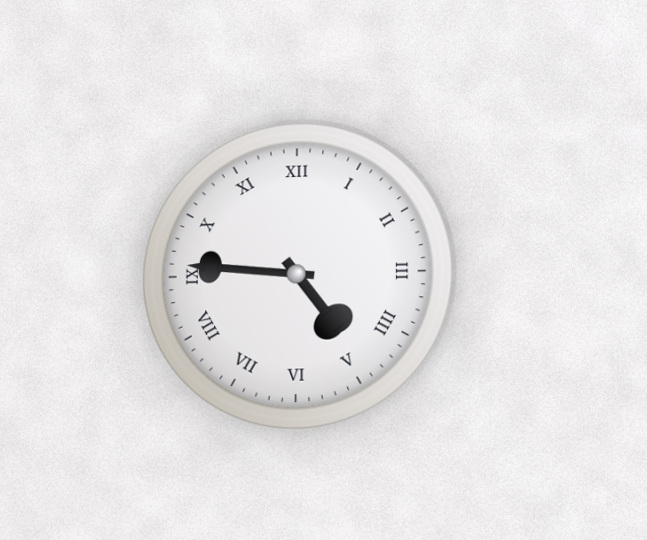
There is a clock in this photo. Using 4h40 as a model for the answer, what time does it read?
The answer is 4h46
